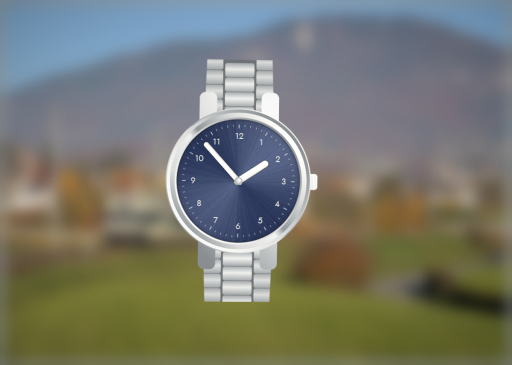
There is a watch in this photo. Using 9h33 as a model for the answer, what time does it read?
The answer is 1h53
